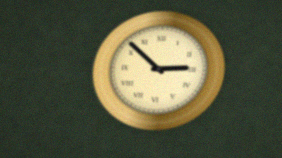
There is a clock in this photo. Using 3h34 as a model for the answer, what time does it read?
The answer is 2h52
